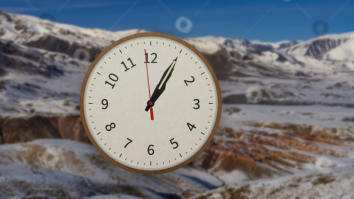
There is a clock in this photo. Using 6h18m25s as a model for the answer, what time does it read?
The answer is 1h04m59s
